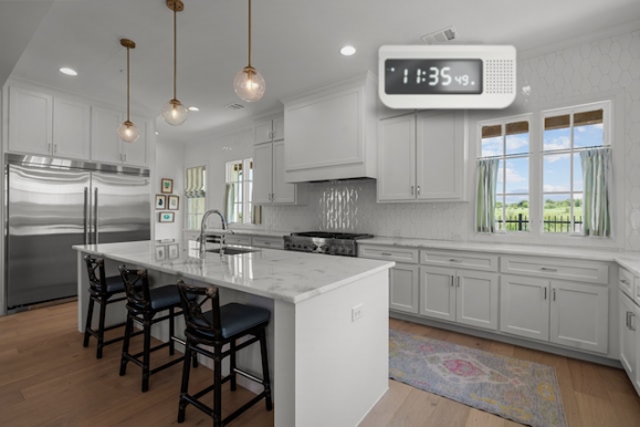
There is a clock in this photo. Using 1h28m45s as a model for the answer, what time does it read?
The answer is 11h35m49s
